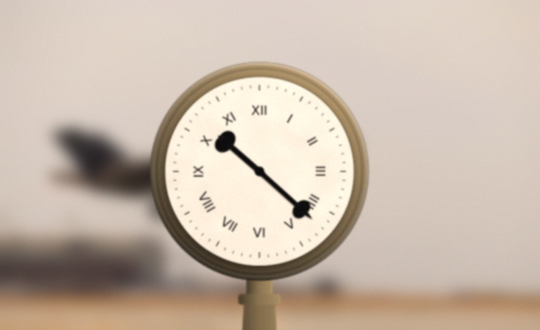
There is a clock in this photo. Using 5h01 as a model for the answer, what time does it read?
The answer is 10h22
